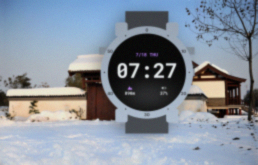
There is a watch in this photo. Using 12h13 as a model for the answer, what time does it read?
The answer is 7h27
